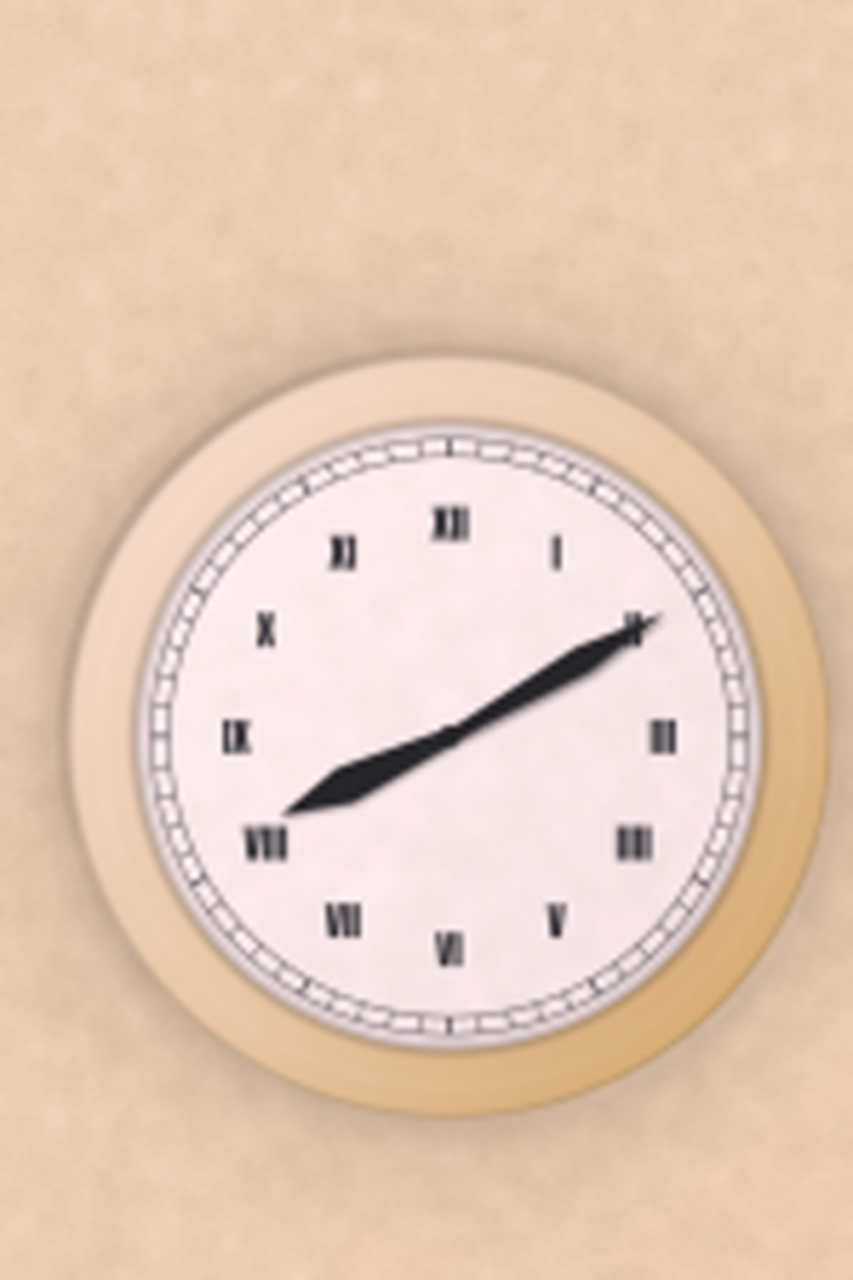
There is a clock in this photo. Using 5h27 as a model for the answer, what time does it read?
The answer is 8h10
